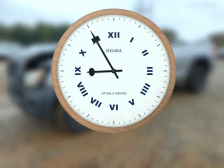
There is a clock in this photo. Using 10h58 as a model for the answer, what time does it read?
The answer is 8h55
